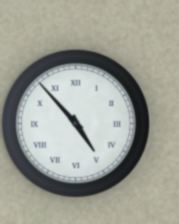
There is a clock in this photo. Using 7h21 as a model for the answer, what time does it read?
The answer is 4h53
